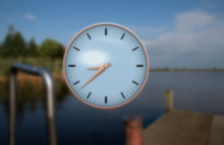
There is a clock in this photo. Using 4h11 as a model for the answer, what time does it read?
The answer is 8h38
